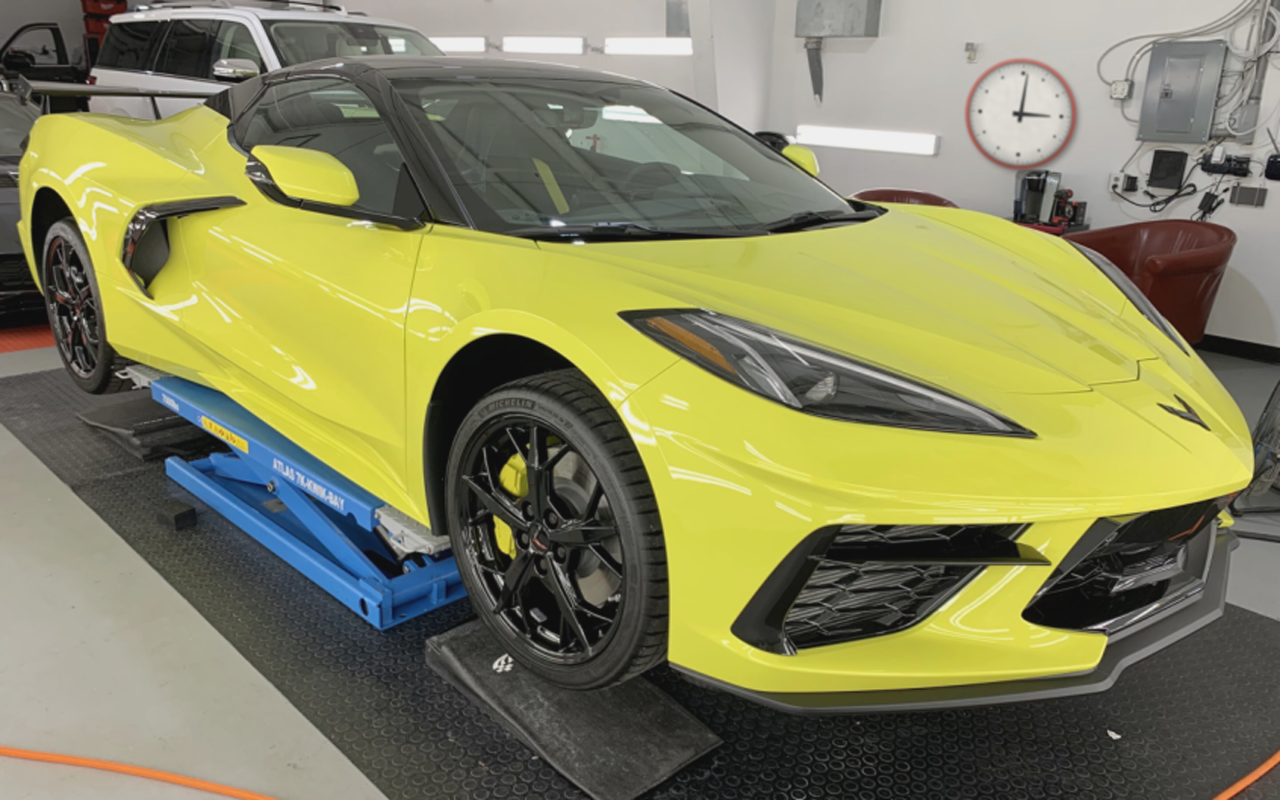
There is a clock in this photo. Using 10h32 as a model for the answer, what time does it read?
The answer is 3h01
